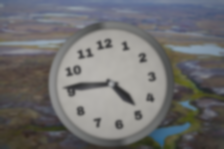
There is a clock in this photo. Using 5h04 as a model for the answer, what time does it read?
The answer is 4h46
